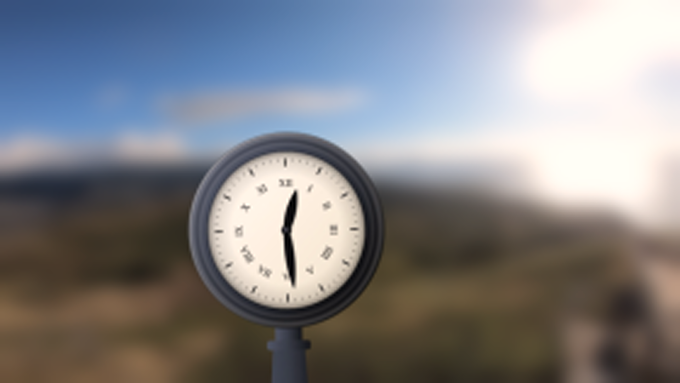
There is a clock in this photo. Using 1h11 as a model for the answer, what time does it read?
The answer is 12h29
